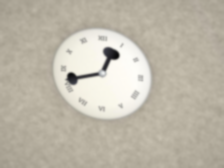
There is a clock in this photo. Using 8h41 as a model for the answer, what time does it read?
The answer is 12h42
